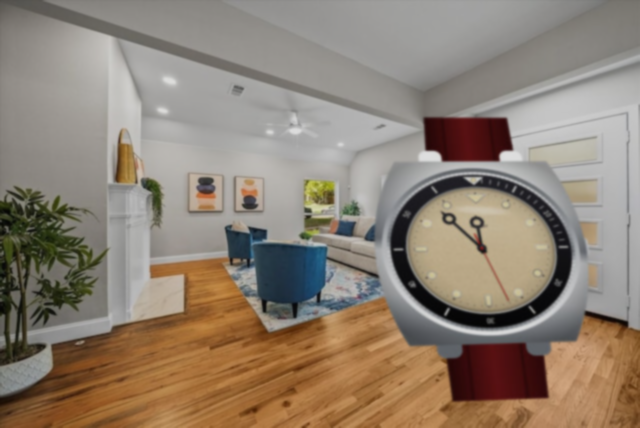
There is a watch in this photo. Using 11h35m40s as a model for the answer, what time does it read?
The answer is 11h53m27s
